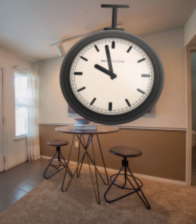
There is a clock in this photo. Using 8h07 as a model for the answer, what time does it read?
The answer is 9h58
